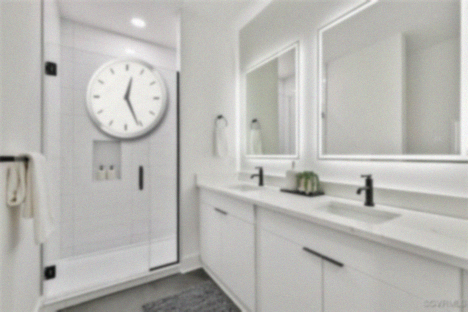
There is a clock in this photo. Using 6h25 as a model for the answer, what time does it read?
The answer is 12h26
